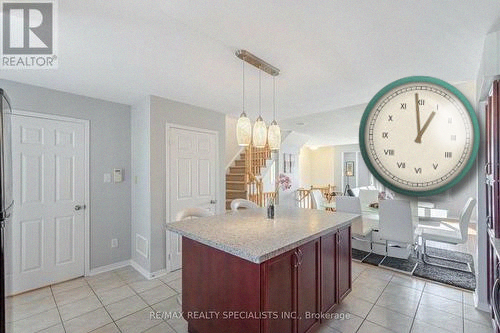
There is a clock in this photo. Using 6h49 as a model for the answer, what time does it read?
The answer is 12h59
